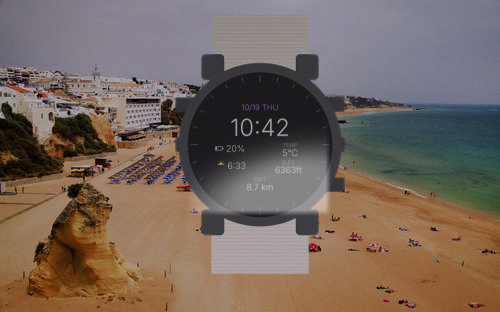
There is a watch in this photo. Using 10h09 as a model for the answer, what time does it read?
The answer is 10h42
